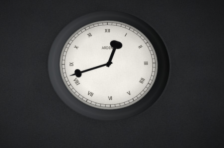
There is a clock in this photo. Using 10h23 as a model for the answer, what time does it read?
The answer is 12h42
